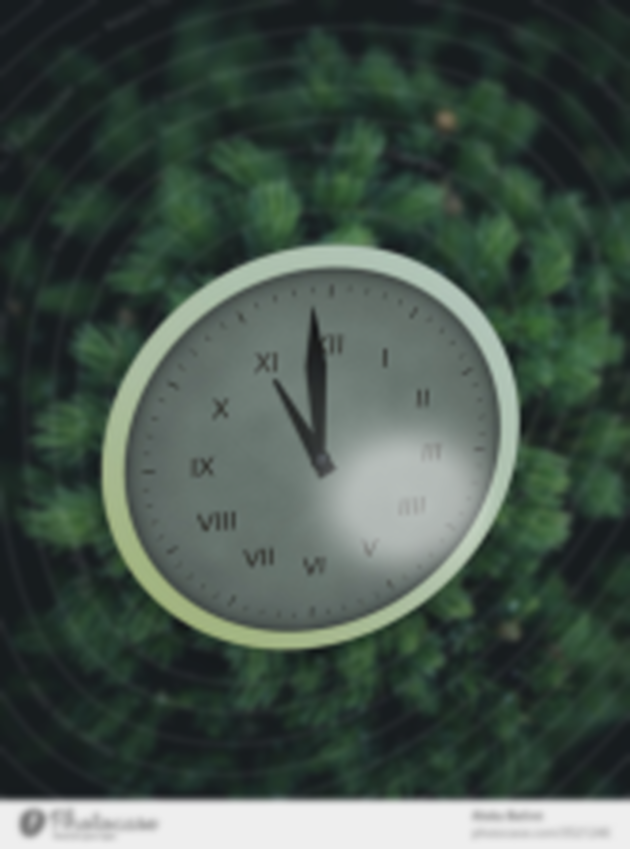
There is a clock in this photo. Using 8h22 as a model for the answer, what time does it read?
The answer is 10h59
